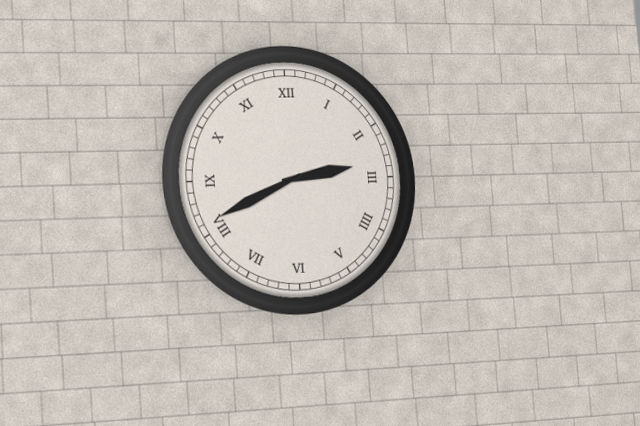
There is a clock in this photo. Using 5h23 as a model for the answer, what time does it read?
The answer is 2h41
